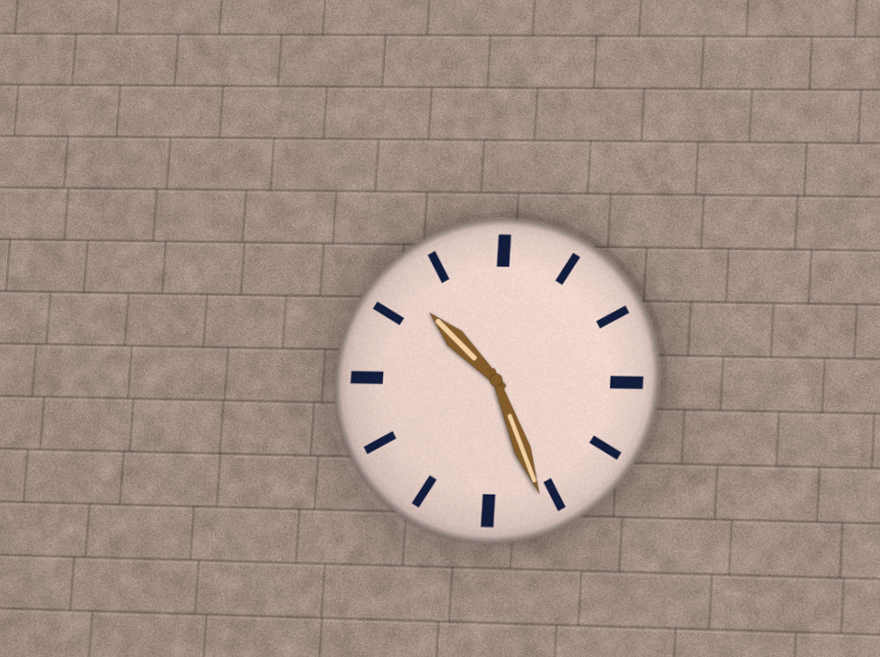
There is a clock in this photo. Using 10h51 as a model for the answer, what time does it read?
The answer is 10h26
